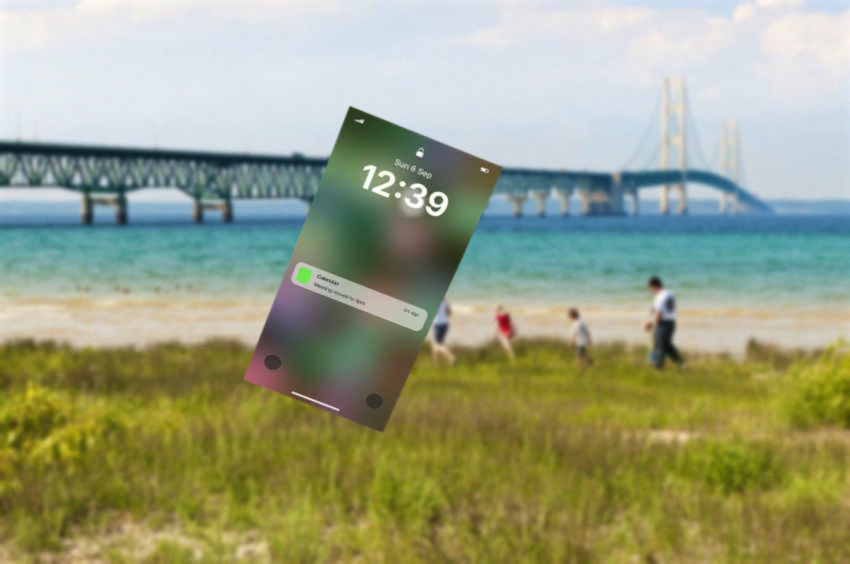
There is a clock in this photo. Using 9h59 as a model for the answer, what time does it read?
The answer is 12h39
